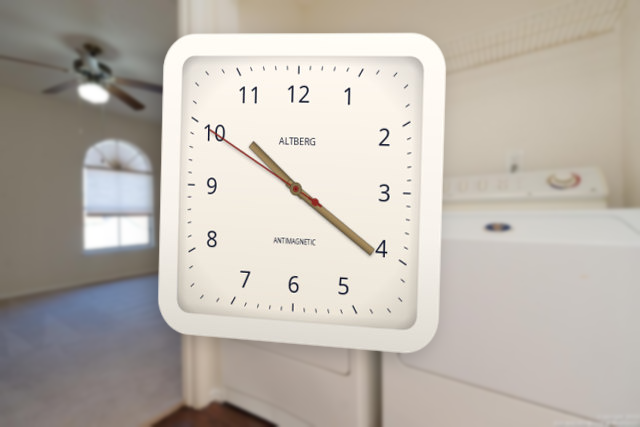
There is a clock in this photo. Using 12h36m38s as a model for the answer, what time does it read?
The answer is 10h20m50s
